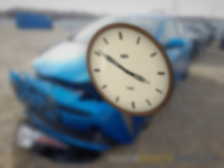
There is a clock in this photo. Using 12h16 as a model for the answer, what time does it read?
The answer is 3h51
